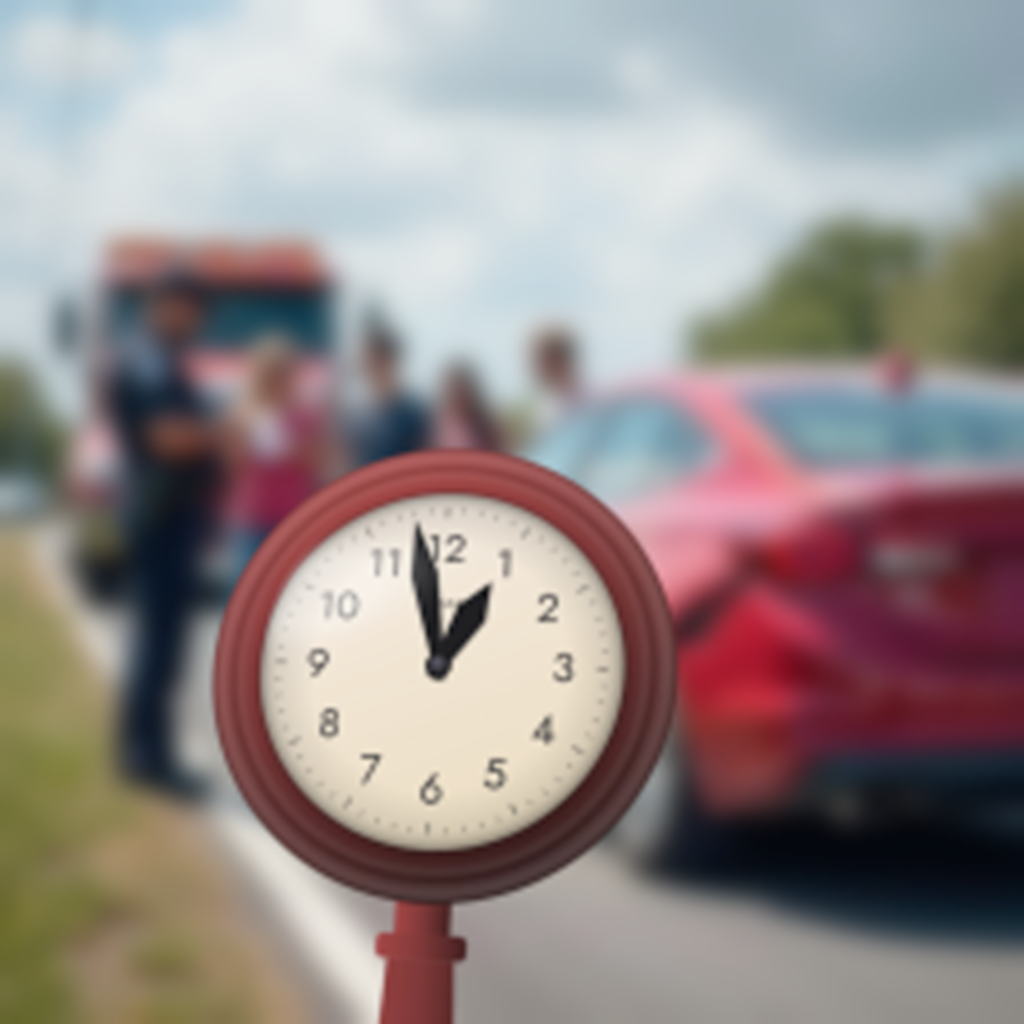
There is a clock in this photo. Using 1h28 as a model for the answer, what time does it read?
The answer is 12h58
